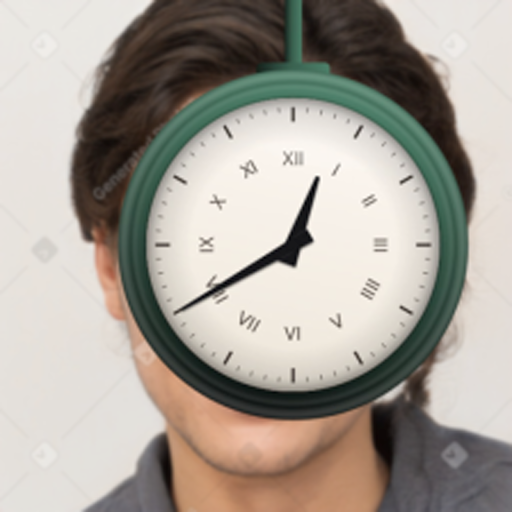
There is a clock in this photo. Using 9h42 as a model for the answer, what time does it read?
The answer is 12h40
